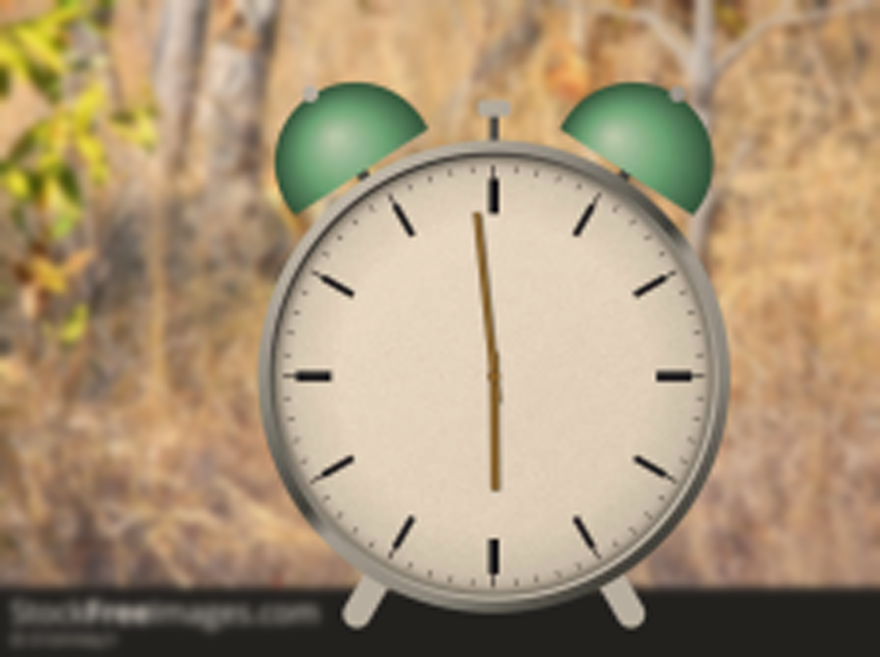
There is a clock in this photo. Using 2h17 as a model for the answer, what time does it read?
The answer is 5h59
